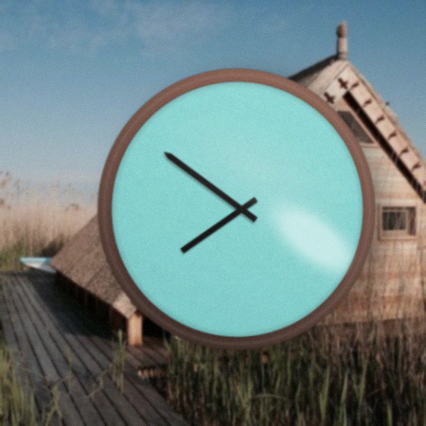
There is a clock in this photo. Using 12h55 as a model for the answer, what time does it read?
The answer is 7h51
